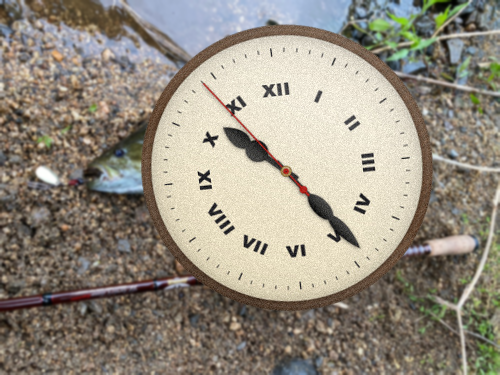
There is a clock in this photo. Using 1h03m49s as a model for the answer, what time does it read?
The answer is 10h23m54s
